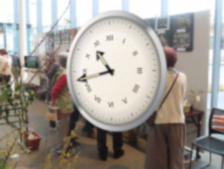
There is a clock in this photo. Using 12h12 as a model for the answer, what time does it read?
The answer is 10h43
